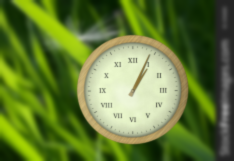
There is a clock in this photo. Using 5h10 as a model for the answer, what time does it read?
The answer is 1h04
